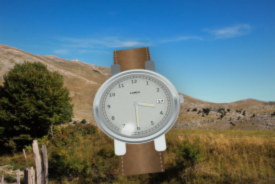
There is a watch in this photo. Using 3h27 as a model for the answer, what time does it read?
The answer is 3h30
